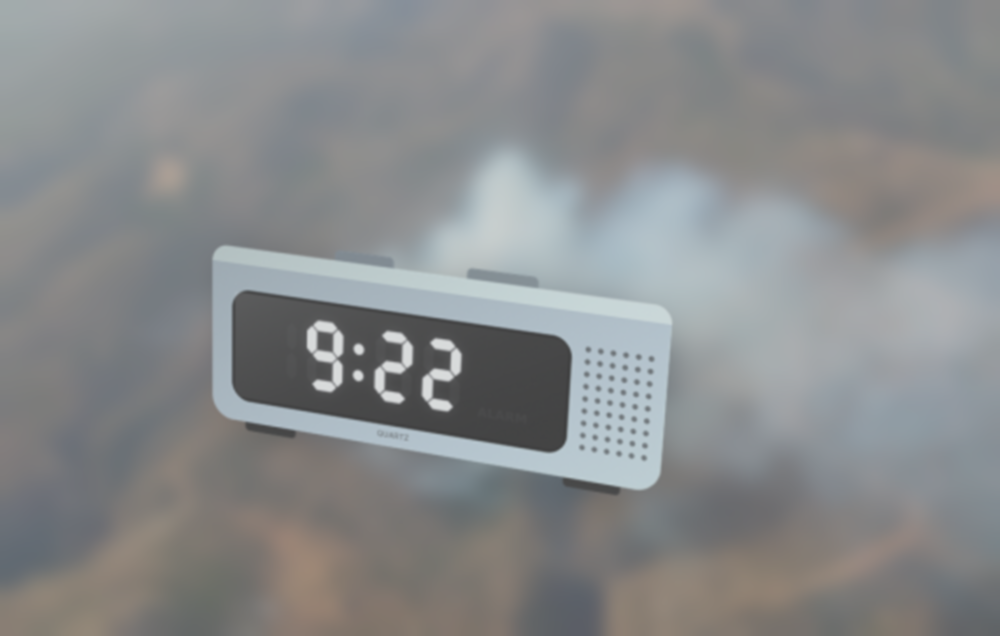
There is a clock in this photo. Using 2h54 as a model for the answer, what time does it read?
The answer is 9h22
